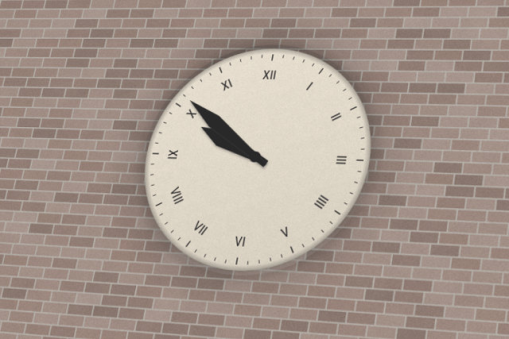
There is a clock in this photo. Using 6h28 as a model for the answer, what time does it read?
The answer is 9h51
